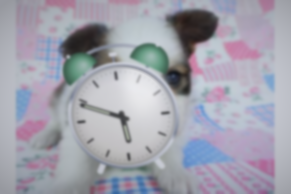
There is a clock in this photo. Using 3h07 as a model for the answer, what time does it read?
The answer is 5h49
